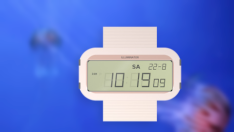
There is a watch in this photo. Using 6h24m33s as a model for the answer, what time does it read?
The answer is 10h19m09s
